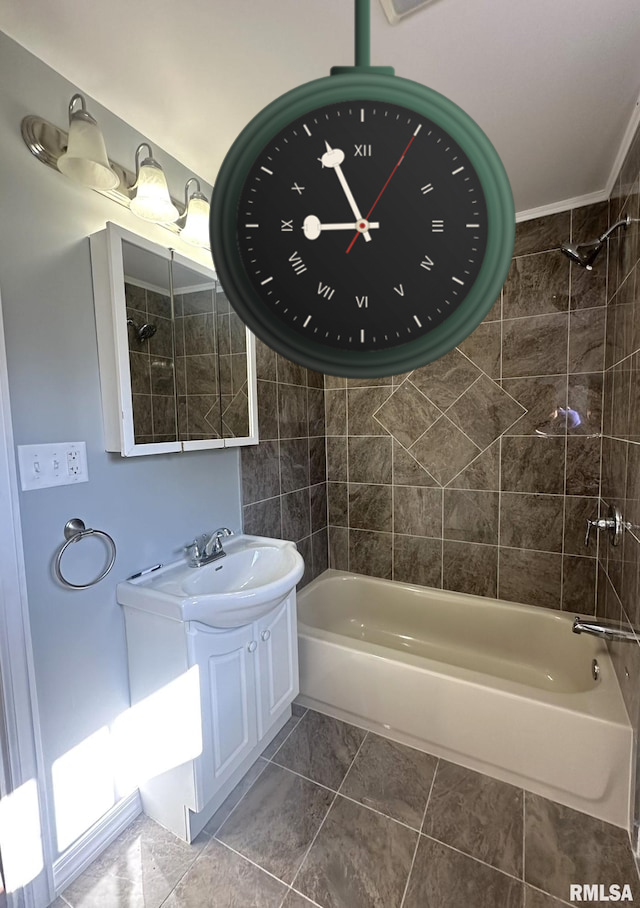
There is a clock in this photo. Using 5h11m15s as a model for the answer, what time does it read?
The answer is 8h56m05s
